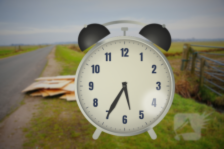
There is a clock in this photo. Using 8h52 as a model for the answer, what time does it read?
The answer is 5h35
